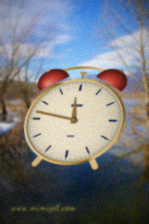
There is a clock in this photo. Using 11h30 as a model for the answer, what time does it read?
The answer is 11h47
